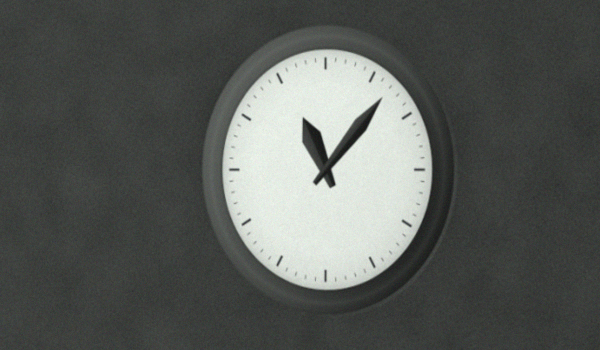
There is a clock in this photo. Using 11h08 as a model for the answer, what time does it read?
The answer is 11h07
